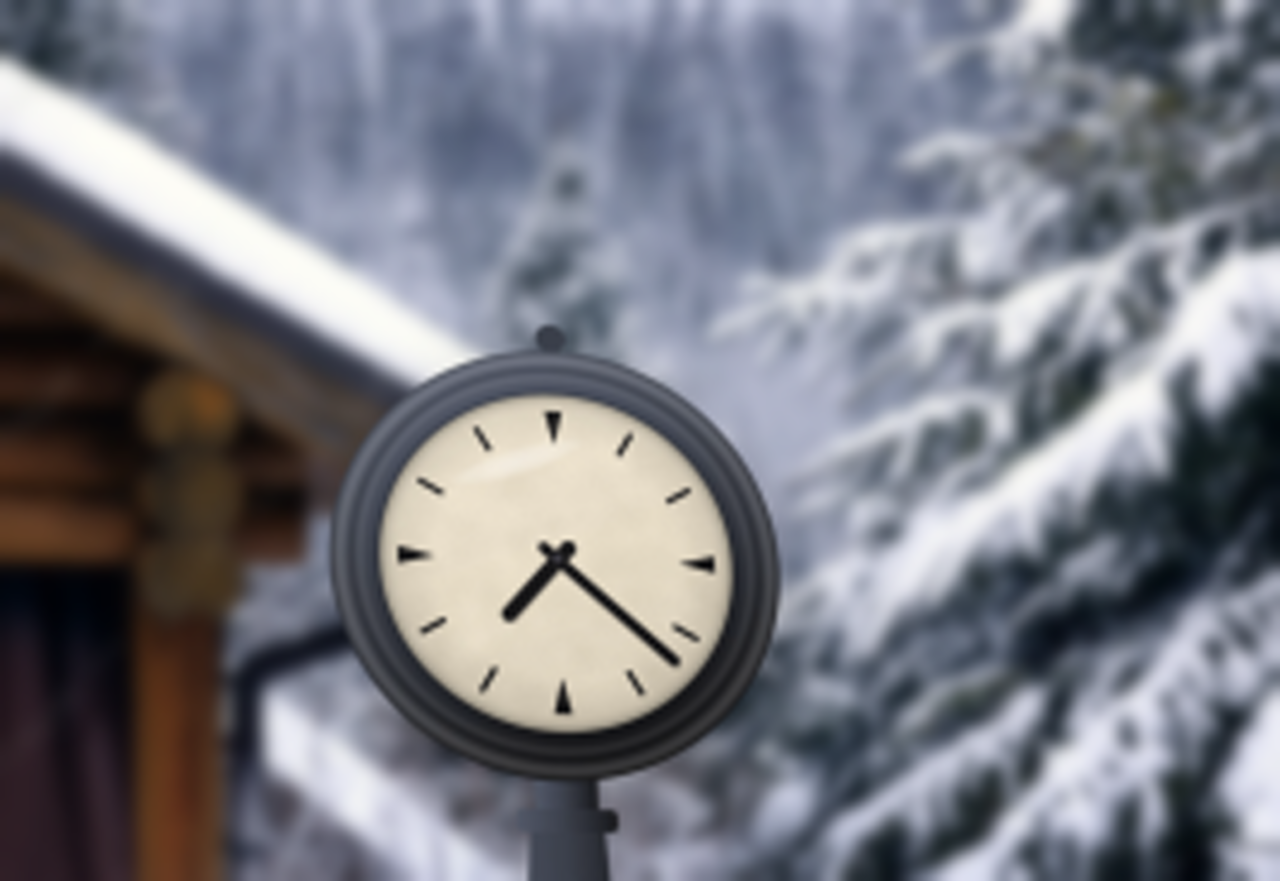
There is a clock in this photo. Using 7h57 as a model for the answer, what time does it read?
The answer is 7h22
